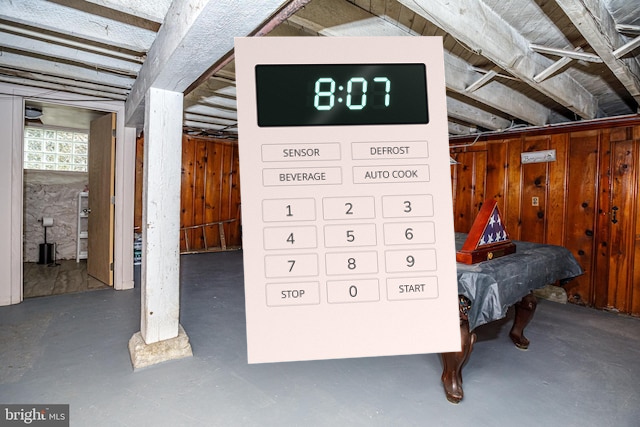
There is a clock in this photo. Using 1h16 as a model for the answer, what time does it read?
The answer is 8h07
